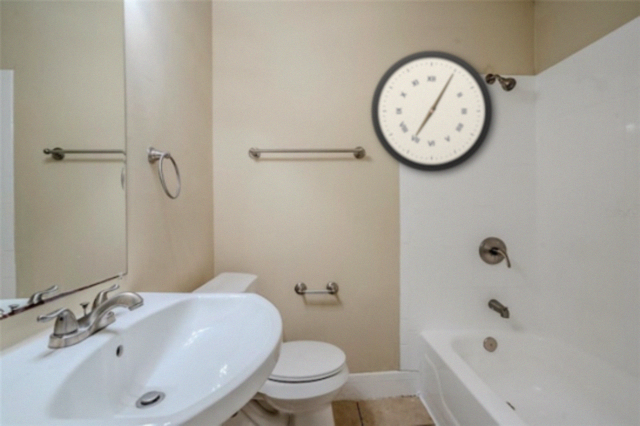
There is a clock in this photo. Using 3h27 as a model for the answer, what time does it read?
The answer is 7h05
